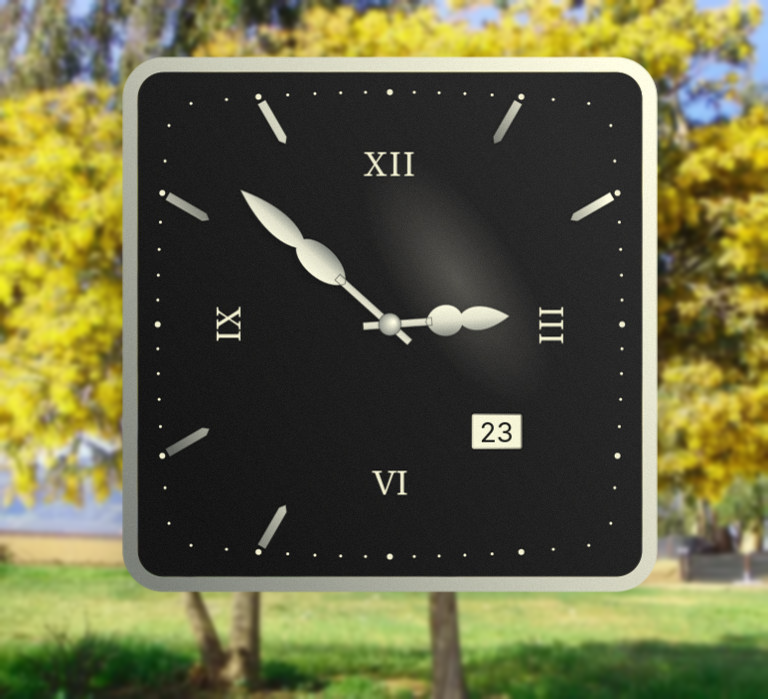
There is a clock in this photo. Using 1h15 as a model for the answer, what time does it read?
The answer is 2h52
